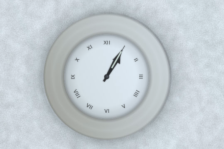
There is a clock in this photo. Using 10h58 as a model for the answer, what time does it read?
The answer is 1h05
